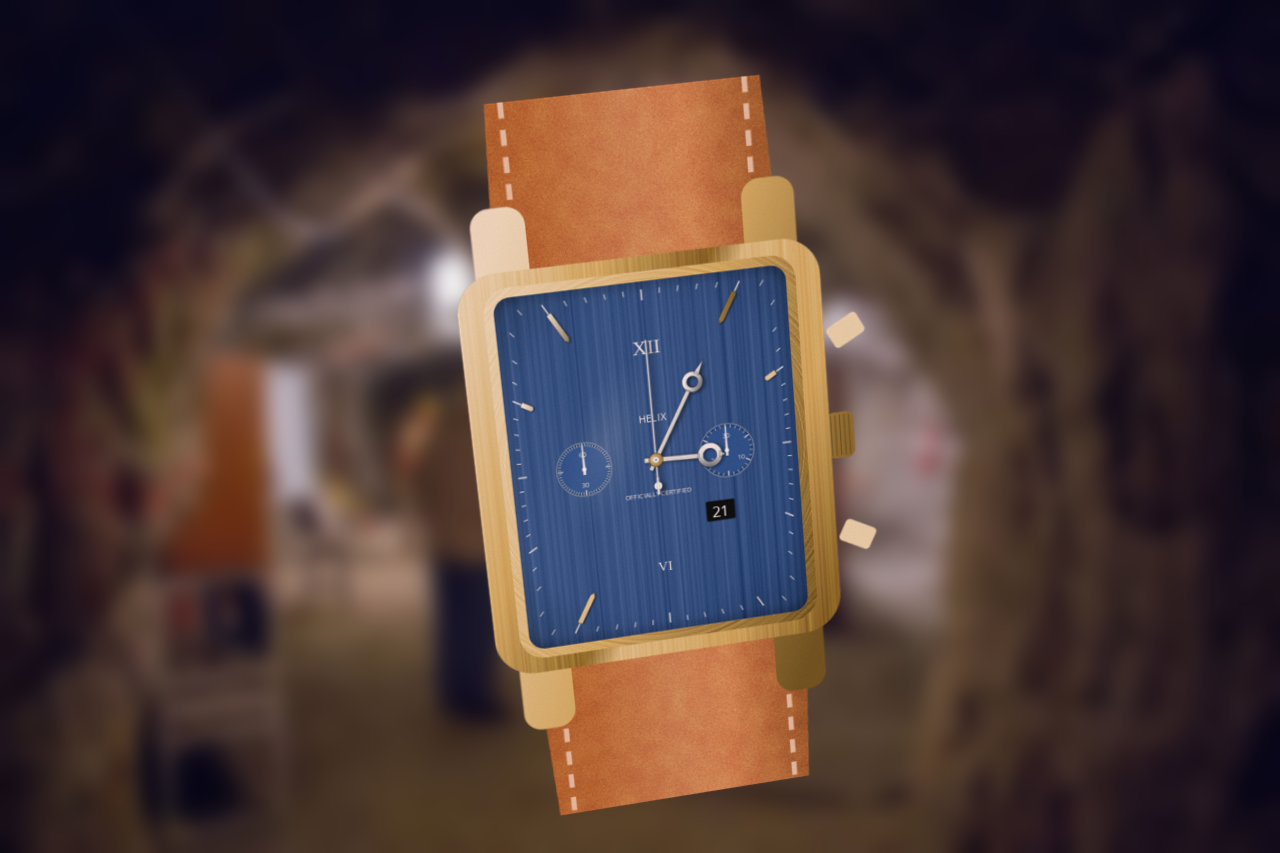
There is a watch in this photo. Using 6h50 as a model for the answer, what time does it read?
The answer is 3h05
